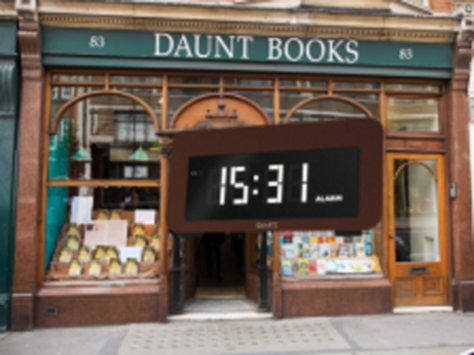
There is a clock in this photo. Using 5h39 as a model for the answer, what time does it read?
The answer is 15h31
